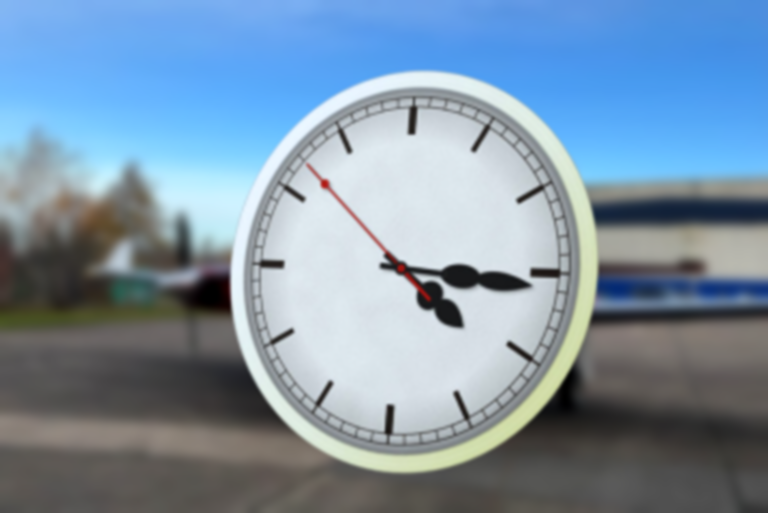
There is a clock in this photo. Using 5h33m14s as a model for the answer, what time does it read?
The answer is 4h15m52s
